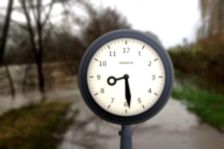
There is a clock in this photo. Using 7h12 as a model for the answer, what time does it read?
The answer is 8h29
